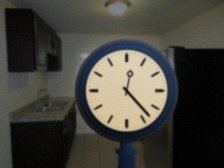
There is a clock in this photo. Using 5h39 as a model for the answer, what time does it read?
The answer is 12h23
